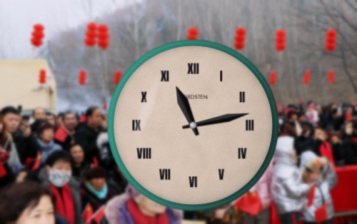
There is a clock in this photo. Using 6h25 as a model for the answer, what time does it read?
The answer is 11h13
